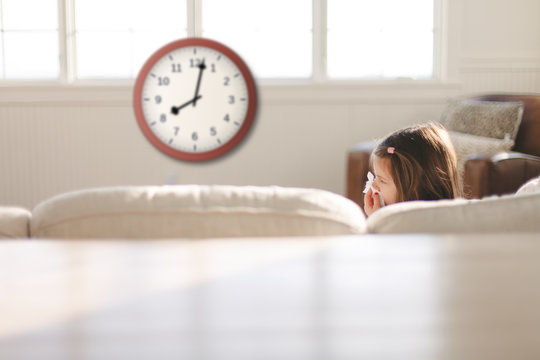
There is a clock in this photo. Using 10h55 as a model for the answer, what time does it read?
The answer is 8h02
